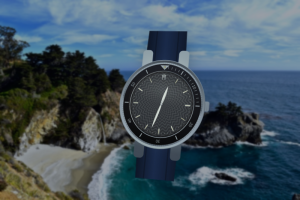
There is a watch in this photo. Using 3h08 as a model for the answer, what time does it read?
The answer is 12h33
